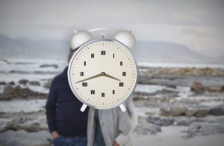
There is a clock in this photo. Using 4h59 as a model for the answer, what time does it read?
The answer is 3h42
